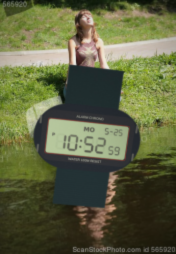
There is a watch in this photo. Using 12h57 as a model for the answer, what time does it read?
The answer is 10h52
